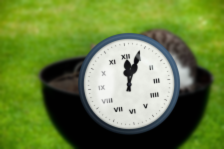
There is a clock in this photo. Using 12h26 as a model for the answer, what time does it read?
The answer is 12h04
